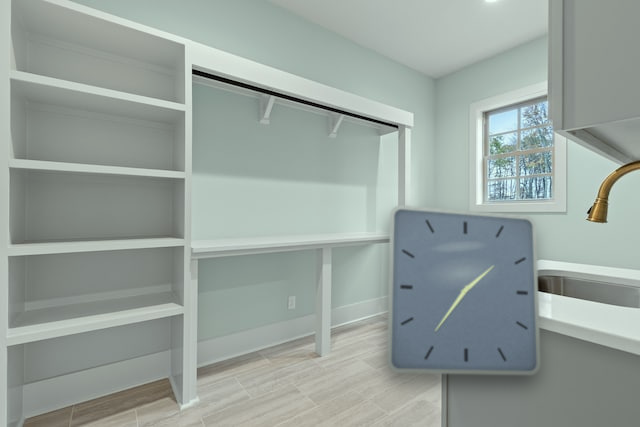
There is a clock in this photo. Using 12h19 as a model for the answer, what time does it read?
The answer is 1h36
